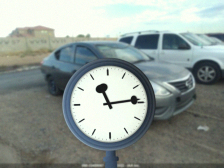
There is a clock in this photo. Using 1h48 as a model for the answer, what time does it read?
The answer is 11h14
